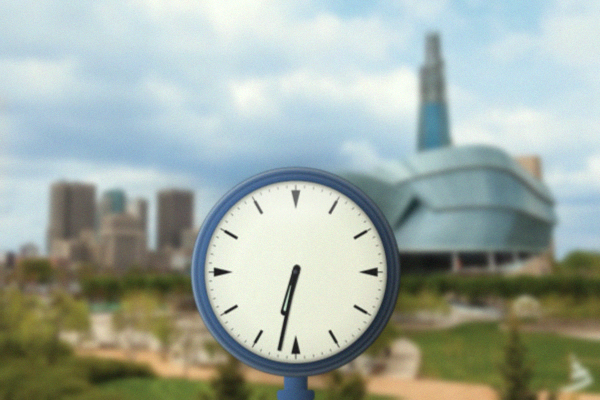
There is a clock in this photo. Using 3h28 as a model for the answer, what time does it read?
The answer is 6h32
